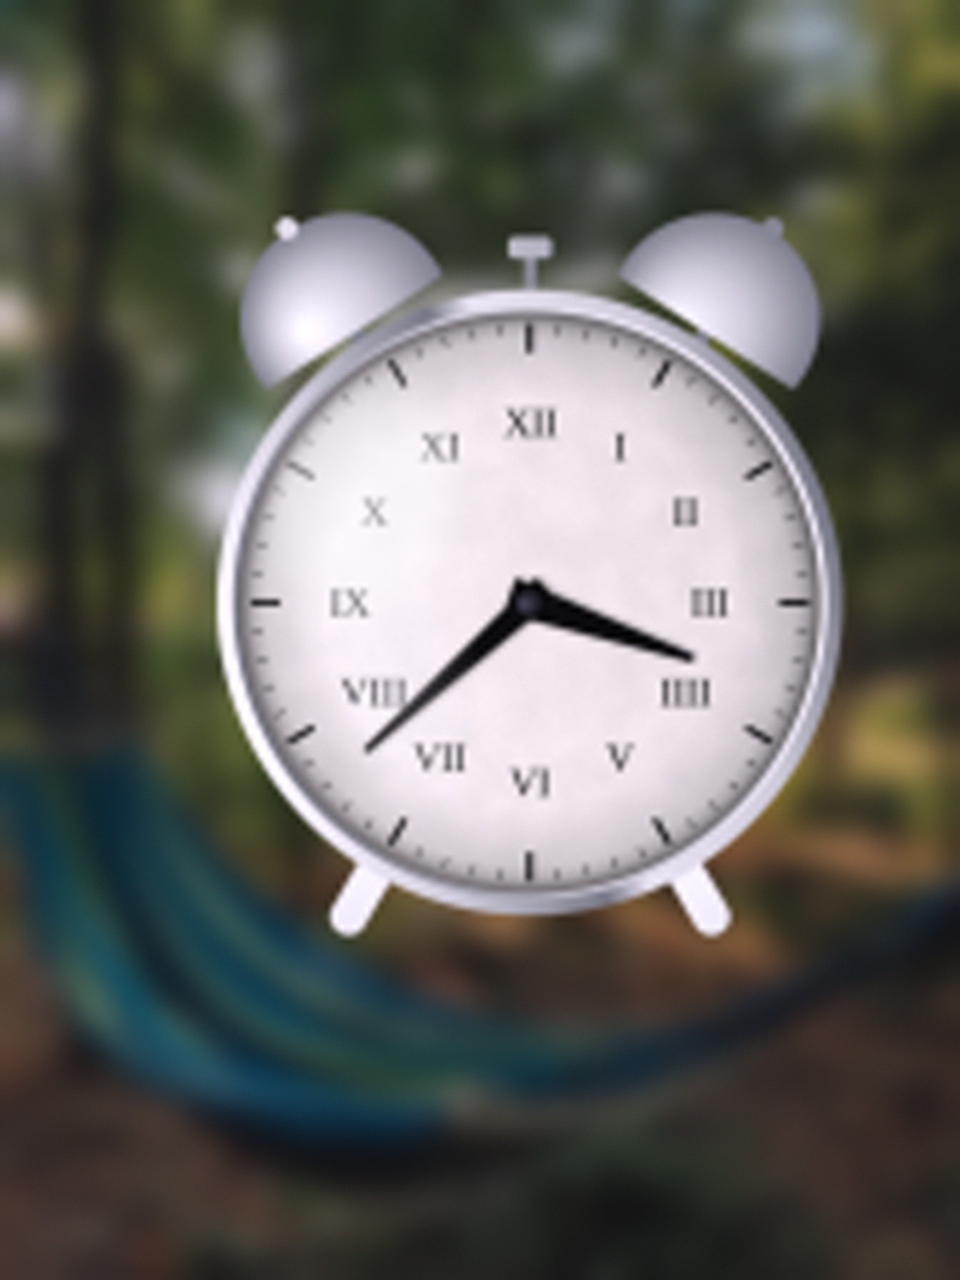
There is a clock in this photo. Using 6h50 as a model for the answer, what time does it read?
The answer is 3h38
